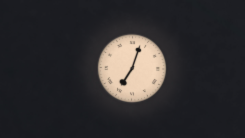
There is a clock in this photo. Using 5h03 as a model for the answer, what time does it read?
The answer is 7h03
